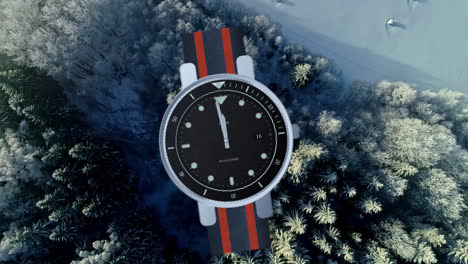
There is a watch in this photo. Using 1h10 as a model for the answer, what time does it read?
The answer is 11h59
